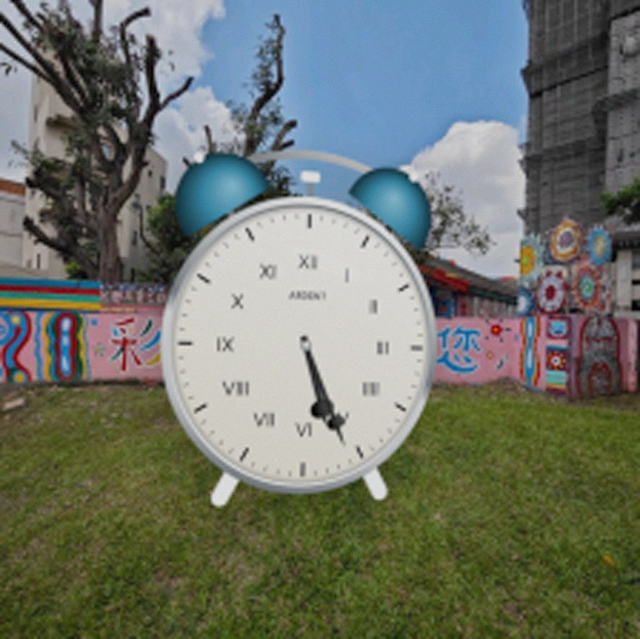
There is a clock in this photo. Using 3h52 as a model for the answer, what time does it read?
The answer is 5h26
